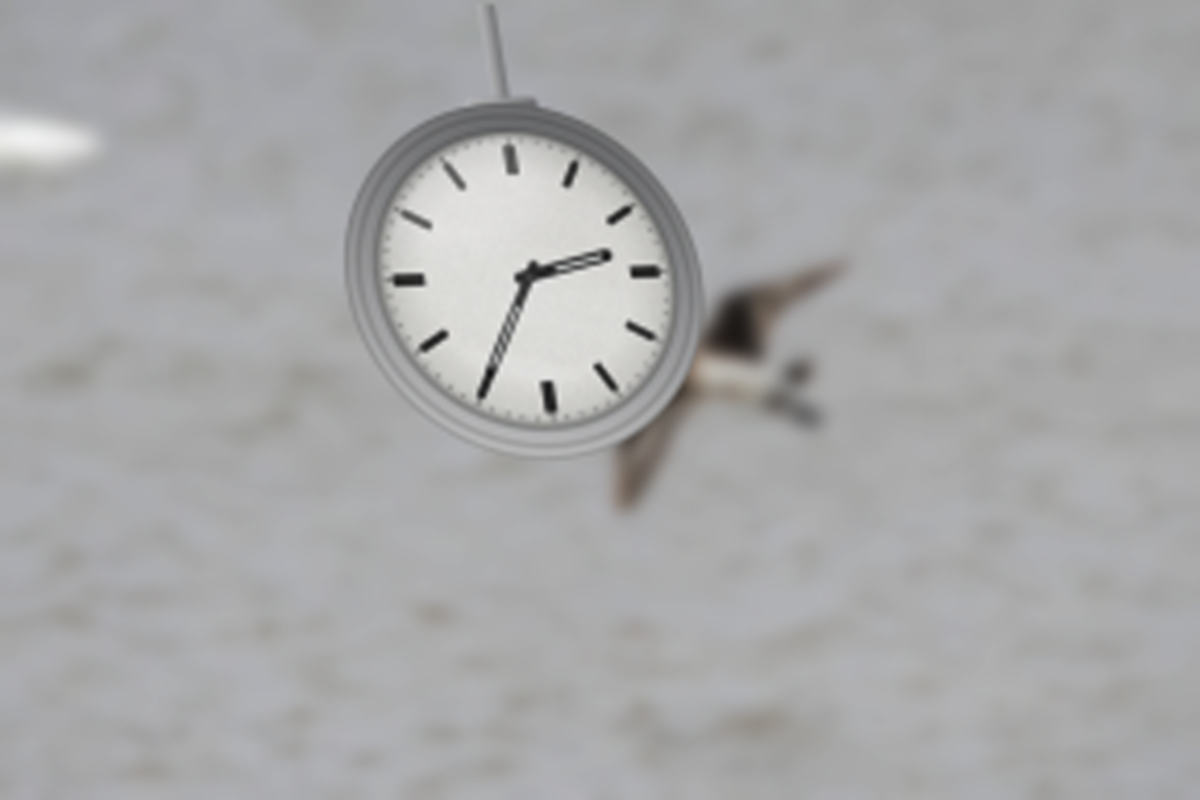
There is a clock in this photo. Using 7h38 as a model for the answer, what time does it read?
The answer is 2h35
